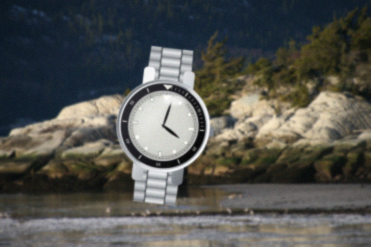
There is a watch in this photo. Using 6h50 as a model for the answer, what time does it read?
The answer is 4h02
